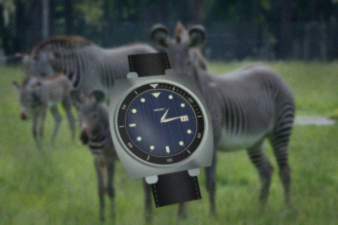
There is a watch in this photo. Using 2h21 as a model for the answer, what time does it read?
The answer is 1h14
